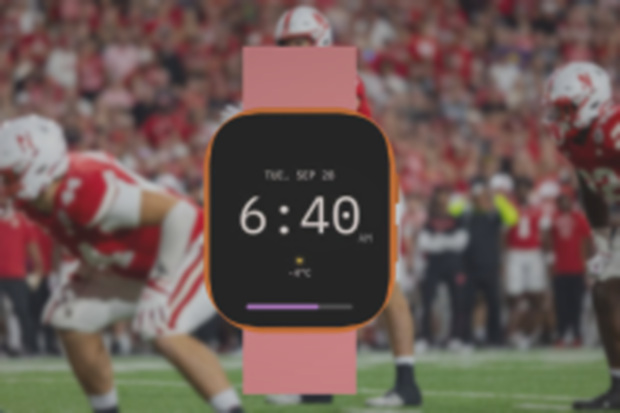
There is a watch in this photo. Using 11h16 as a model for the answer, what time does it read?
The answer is 6h40
